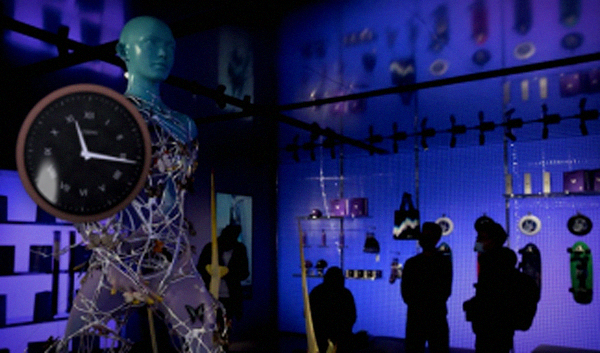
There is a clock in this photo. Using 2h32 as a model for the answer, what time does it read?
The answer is 11h16
